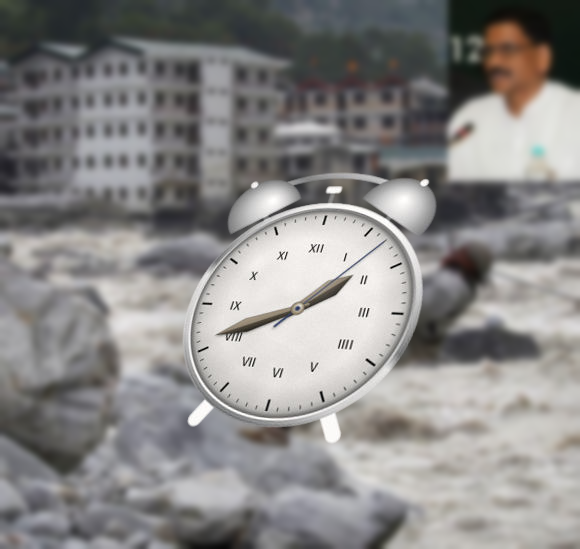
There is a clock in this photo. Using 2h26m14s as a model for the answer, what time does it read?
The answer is 1h41m07s
